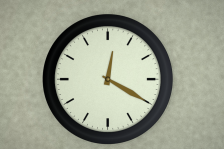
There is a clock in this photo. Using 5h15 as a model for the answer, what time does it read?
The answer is 12h20
